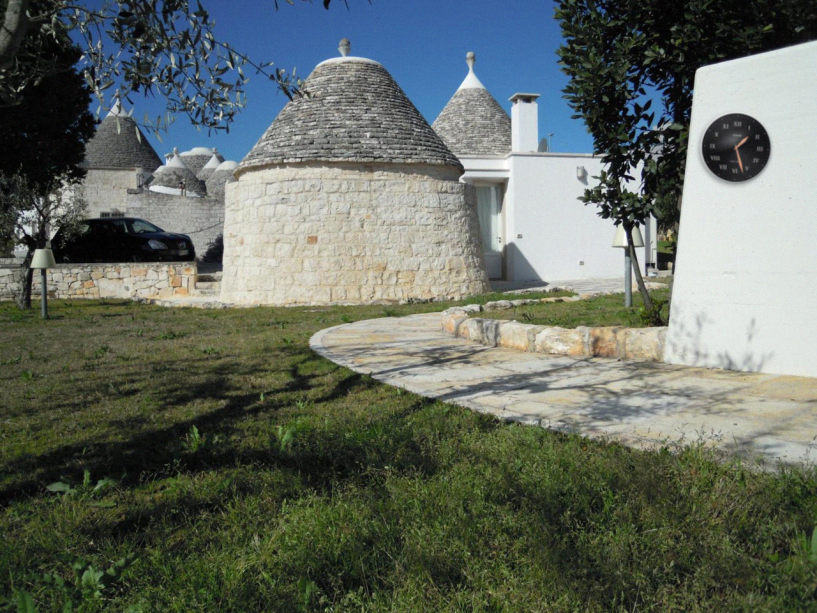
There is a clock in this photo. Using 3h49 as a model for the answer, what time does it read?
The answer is 1h27
